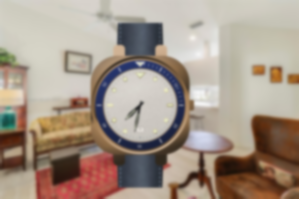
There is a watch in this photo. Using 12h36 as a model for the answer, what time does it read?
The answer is 7h32
